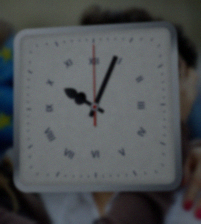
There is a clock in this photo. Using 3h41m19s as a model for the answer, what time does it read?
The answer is 10h04m00s
